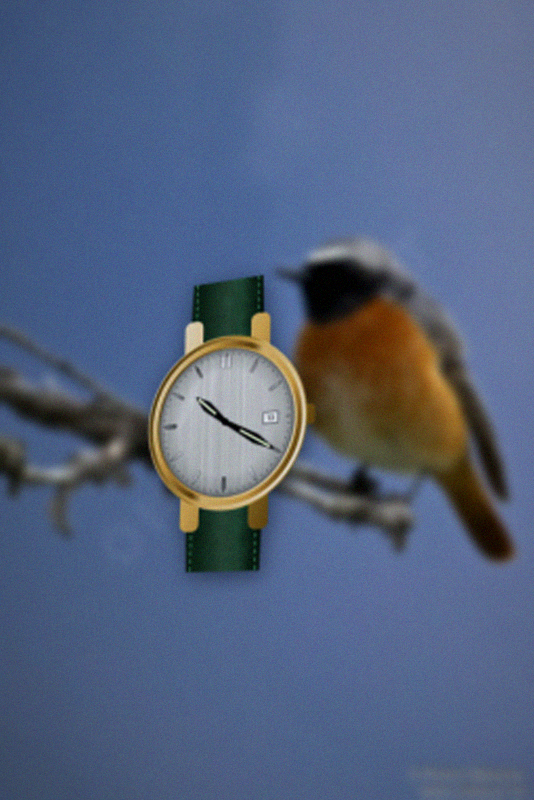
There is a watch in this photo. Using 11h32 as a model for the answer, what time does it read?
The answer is 10h20
